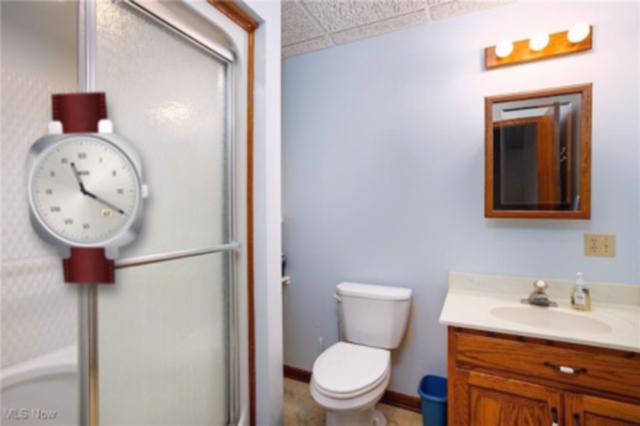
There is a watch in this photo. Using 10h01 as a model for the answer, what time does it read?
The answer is 11h20
